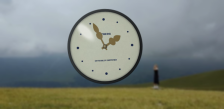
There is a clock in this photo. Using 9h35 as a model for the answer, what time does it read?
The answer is 1h56
